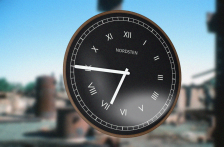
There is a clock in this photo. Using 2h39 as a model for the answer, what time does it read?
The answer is 6h45
